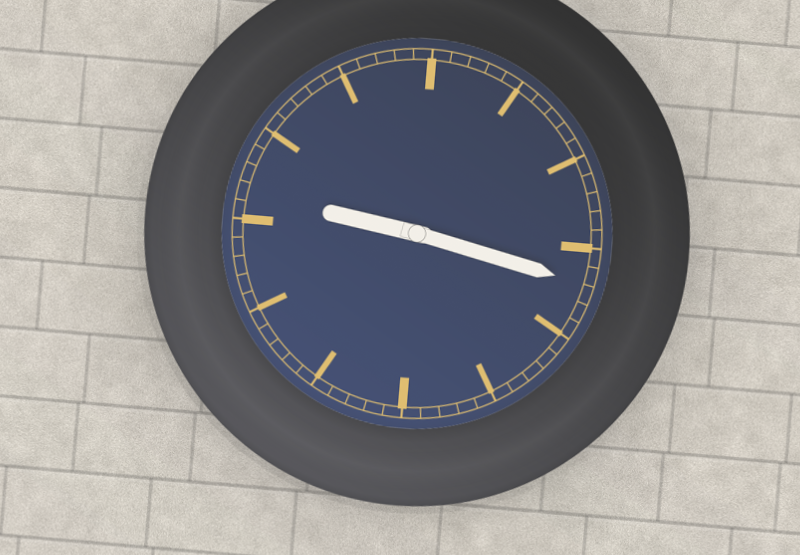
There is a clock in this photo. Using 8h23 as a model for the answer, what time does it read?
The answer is 9h17
